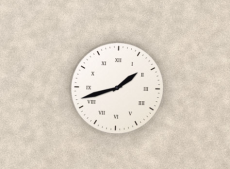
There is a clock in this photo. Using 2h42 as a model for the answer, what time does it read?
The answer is 1h42
